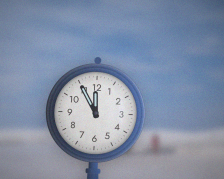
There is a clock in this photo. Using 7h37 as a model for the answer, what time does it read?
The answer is 11h55
